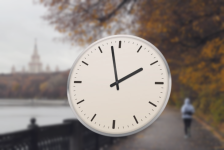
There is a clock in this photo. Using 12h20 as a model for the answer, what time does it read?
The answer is 1h58
